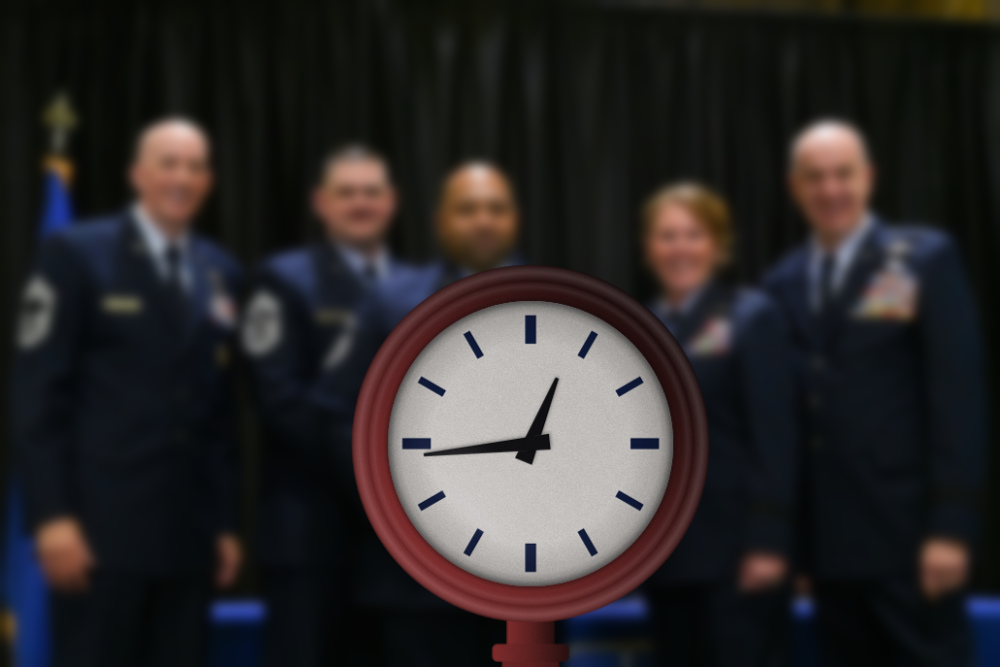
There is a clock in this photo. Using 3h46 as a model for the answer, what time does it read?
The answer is 12h44
